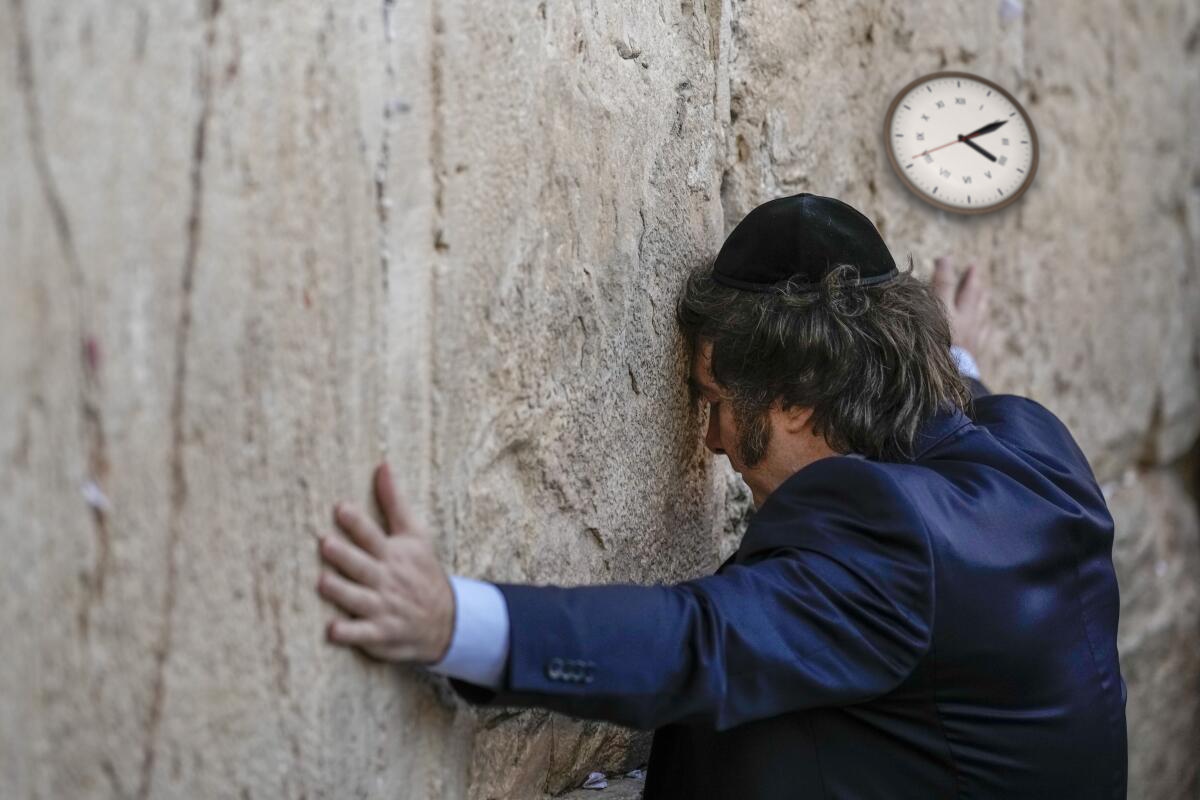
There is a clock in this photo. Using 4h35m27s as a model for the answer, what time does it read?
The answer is 4h10m41s
